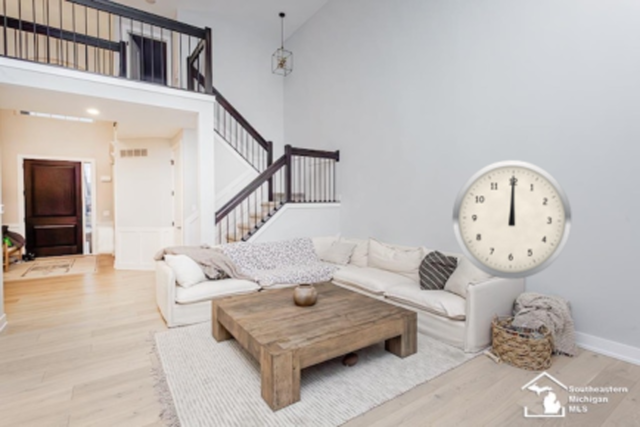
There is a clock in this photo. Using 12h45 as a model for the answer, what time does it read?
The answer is 12h00
